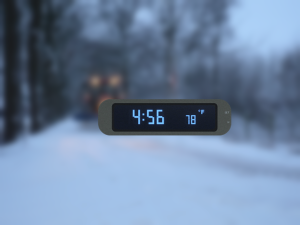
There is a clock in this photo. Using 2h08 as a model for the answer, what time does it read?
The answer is 4h56
